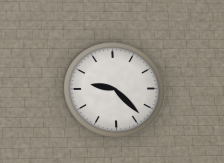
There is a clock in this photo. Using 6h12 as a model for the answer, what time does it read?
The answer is 9h23
